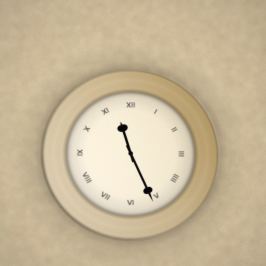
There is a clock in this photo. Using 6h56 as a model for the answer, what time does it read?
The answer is 11h26
